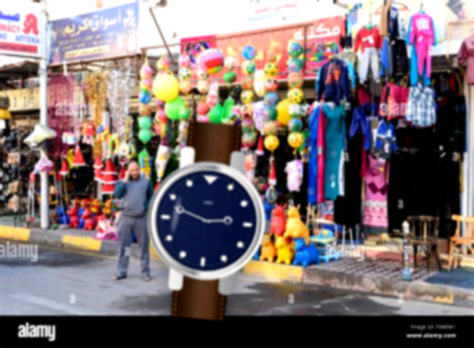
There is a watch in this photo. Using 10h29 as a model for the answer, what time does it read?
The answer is 2h48
